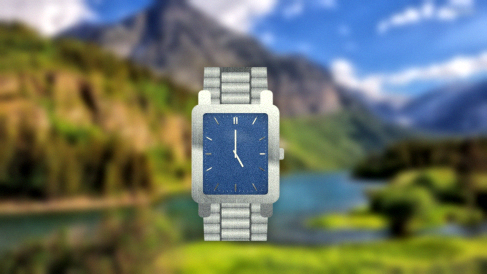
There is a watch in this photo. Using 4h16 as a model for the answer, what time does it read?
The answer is 5h00
